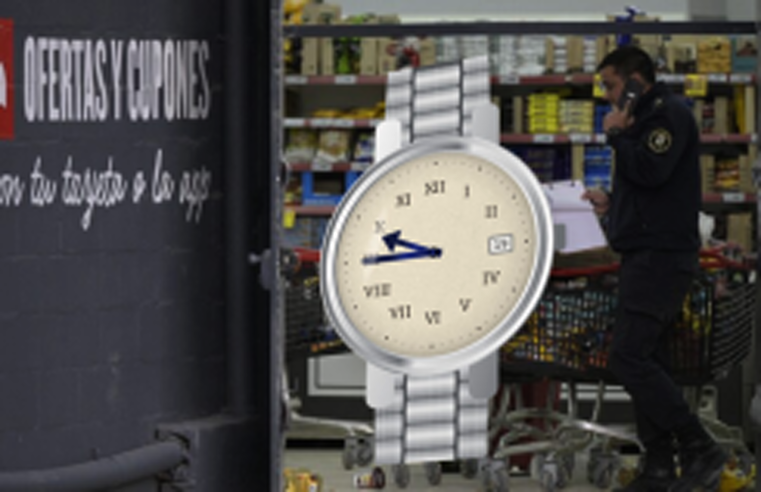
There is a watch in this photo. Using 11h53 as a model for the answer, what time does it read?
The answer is 9h45
